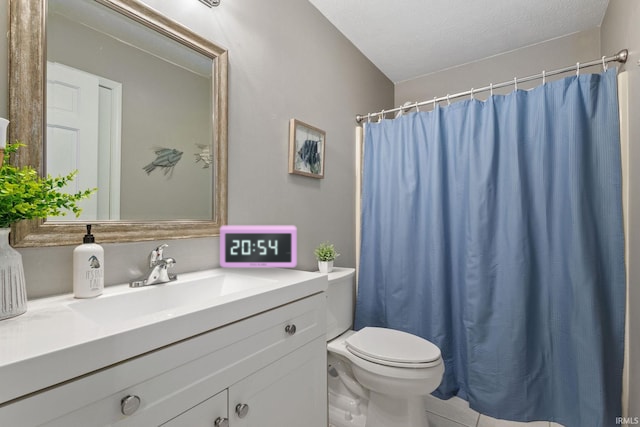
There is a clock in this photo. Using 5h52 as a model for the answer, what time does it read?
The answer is 20h54
